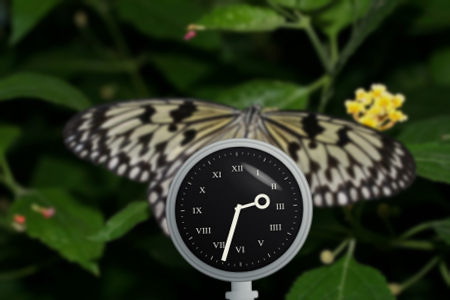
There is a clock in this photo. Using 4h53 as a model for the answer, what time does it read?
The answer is 2h33
